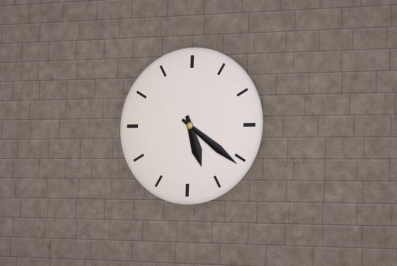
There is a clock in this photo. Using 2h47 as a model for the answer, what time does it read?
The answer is 5h21
